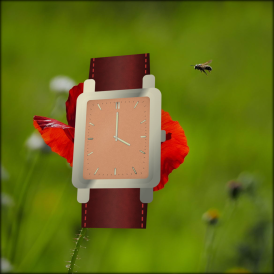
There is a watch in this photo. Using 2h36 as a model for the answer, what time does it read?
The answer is 4h00
